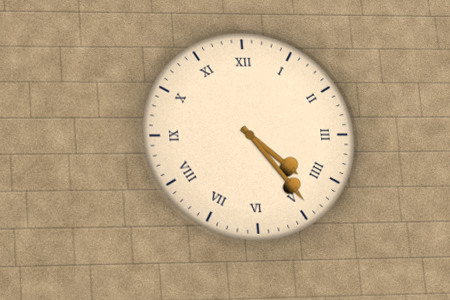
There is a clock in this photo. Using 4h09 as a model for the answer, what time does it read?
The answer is 4h24
